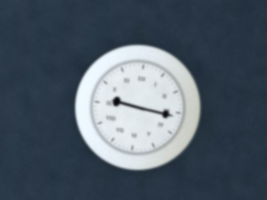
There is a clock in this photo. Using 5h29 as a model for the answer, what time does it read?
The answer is 9h16
